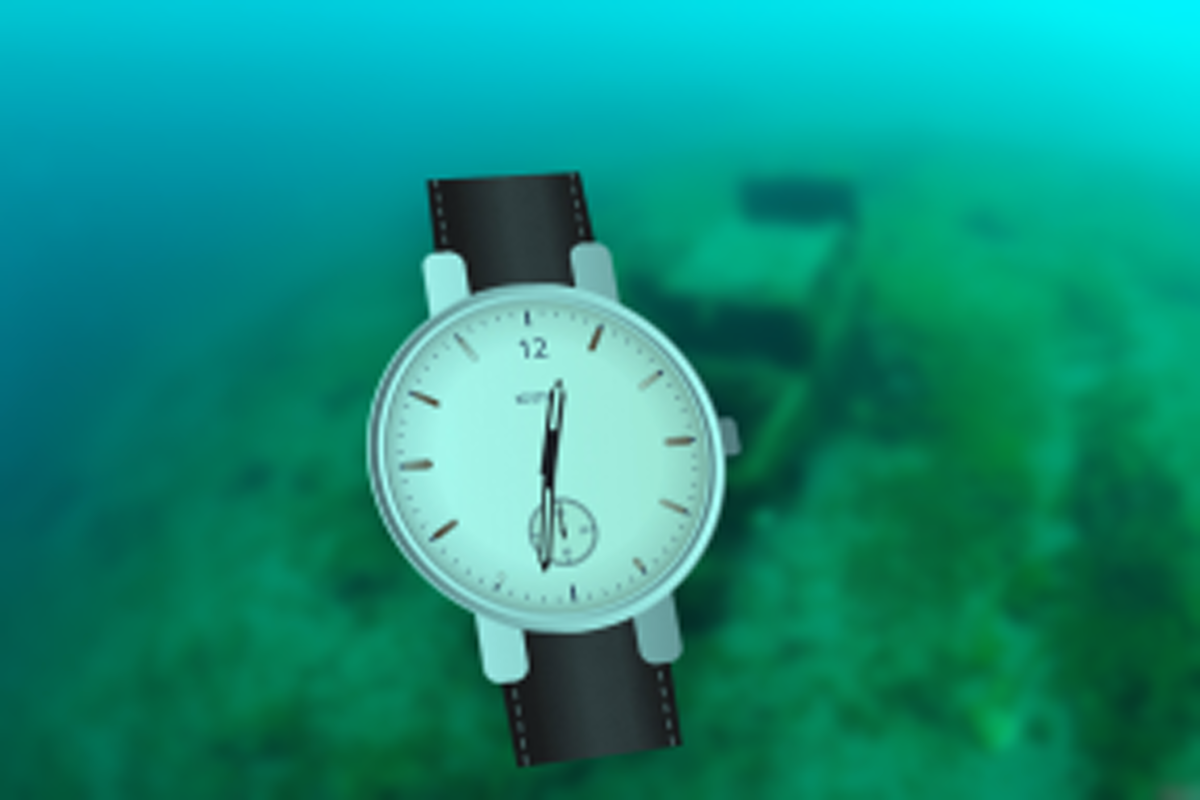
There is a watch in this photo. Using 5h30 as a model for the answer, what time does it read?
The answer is 12h32
